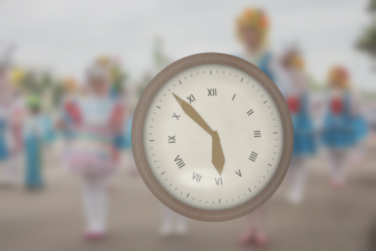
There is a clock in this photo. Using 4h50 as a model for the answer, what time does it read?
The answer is 5h53
